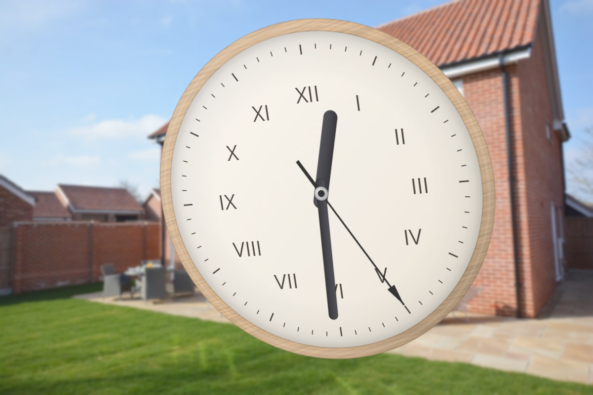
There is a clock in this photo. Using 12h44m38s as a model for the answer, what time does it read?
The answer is 12h30m25s
